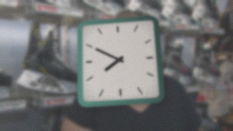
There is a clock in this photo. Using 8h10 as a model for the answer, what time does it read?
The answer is 7h50
